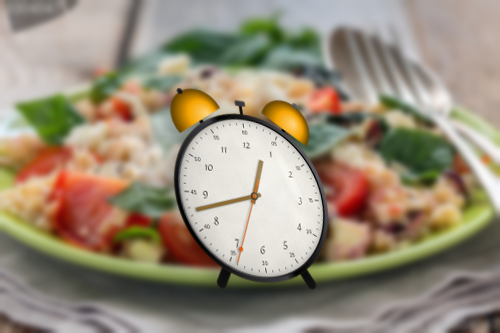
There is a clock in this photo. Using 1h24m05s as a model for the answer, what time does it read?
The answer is 12h42m34s
